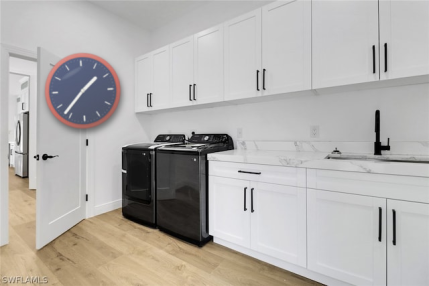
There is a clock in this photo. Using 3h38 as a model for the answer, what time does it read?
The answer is 1h37
